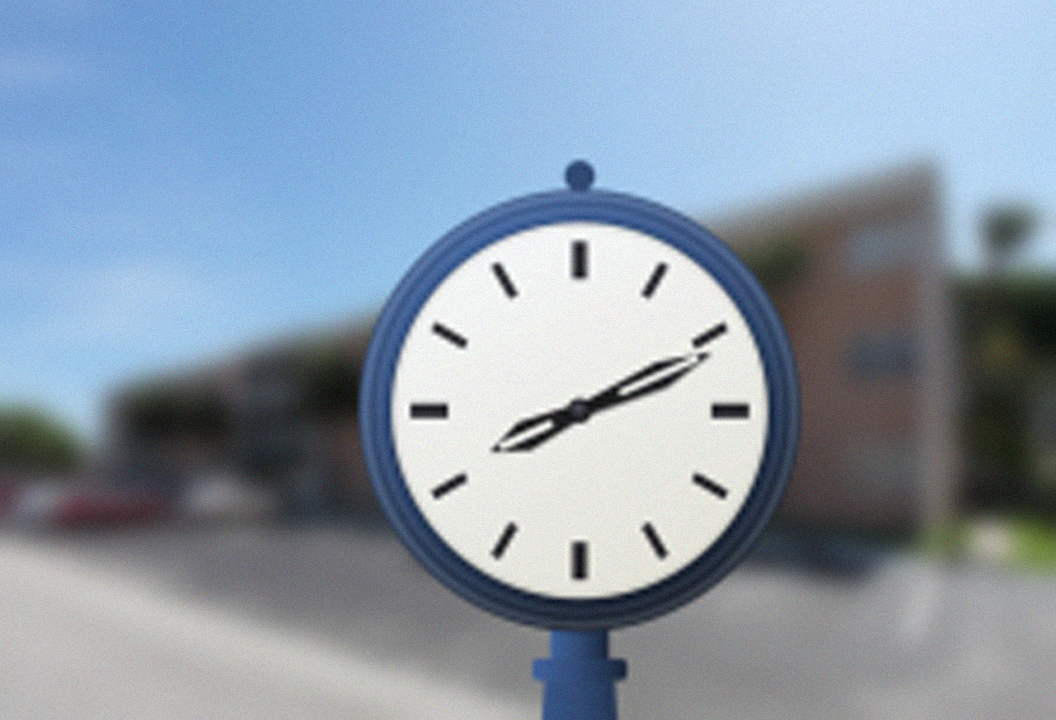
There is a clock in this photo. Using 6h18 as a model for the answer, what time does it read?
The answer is 8h11
